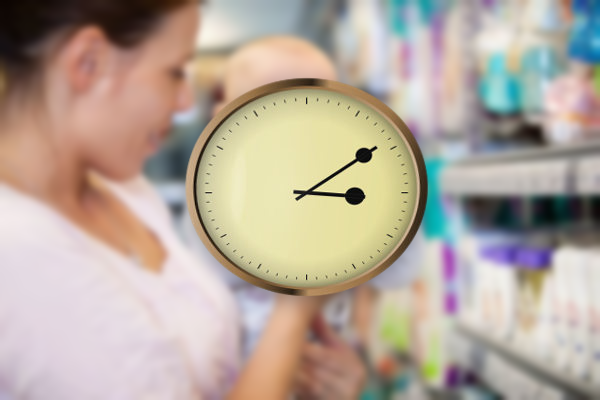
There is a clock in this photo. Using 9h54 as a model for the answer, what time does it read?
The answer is 3h09
